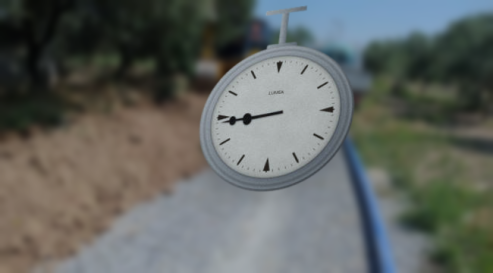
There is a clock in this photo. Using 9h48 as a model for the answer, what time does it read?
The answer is 8h44
